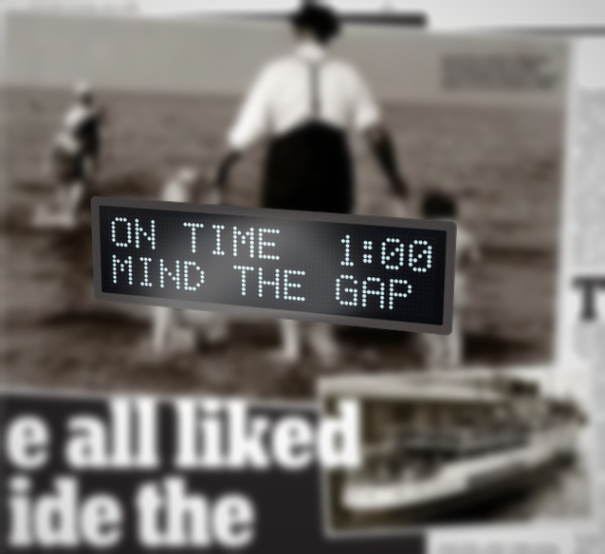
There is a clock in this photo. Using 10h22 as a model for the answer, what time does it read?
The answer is 1h00
